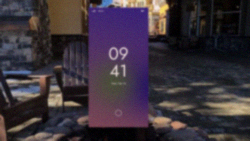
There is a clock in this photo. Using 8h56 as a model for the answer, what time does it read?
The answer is 9h41
